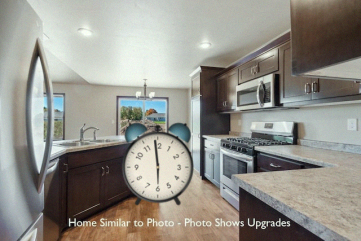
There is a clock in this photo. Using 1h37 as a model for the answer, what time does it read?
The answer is 5h59
